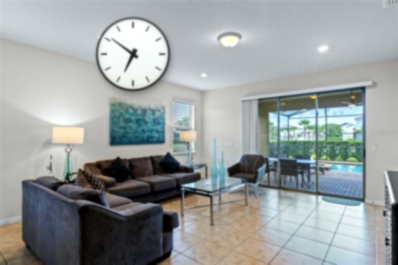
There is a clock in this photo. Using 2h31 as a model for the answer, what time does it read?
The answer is 6h51
